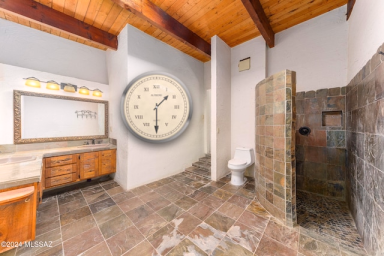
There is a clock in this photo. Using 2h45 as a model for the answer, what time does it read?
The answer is 1h30
